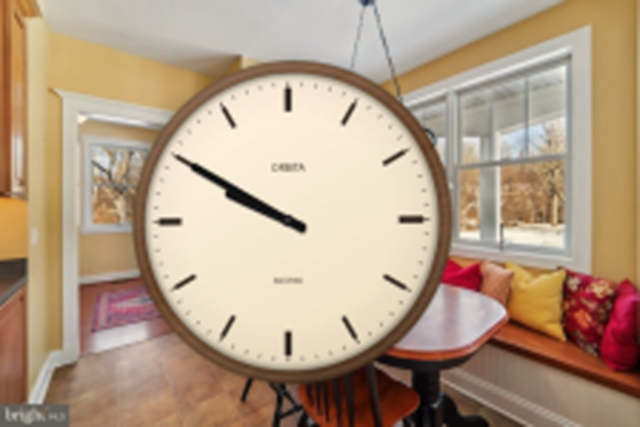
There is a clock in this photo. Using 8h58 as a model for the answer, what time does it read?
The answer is 9h50
